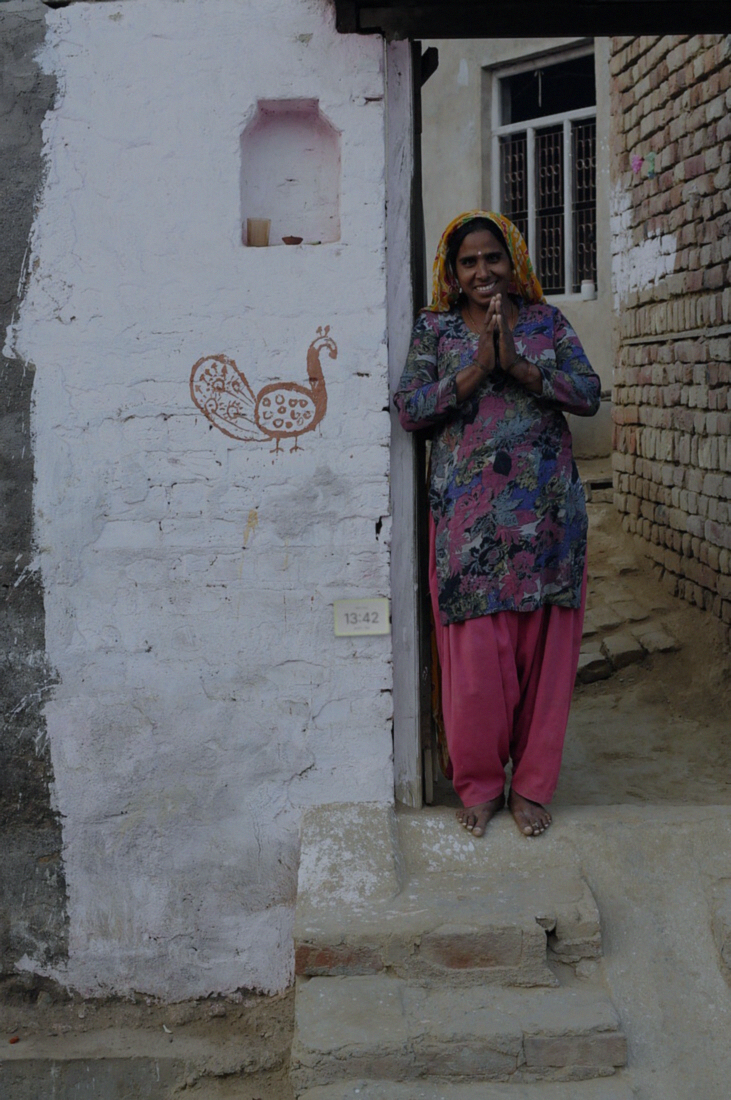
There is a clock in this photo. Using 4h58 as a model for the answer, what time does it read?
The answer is 13h42
